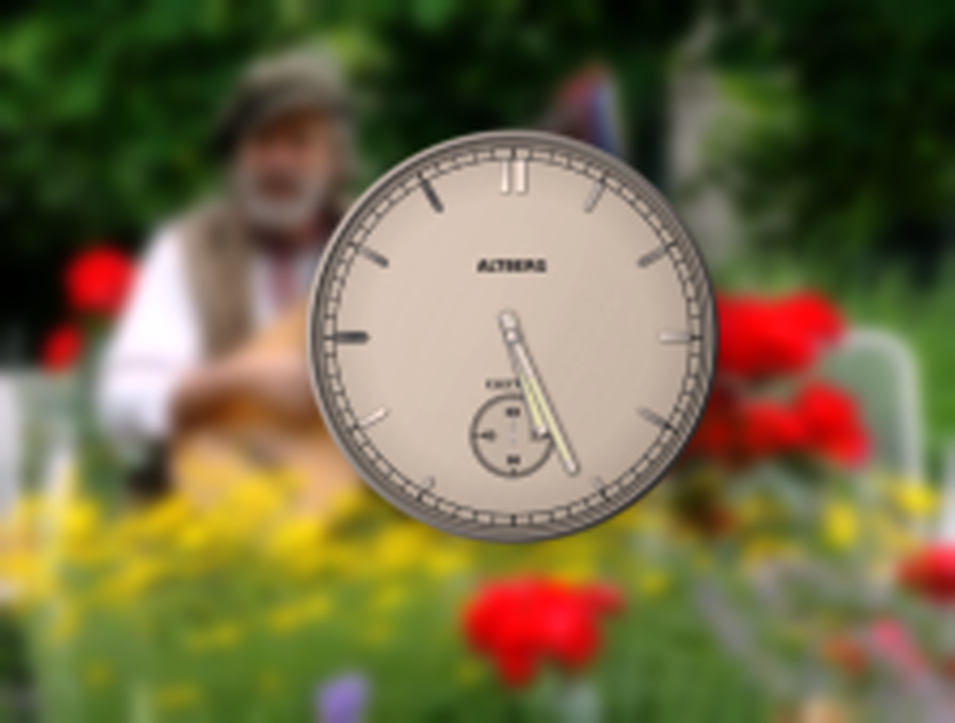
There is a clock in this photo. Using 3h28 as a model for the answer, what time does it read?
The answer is 5h26
